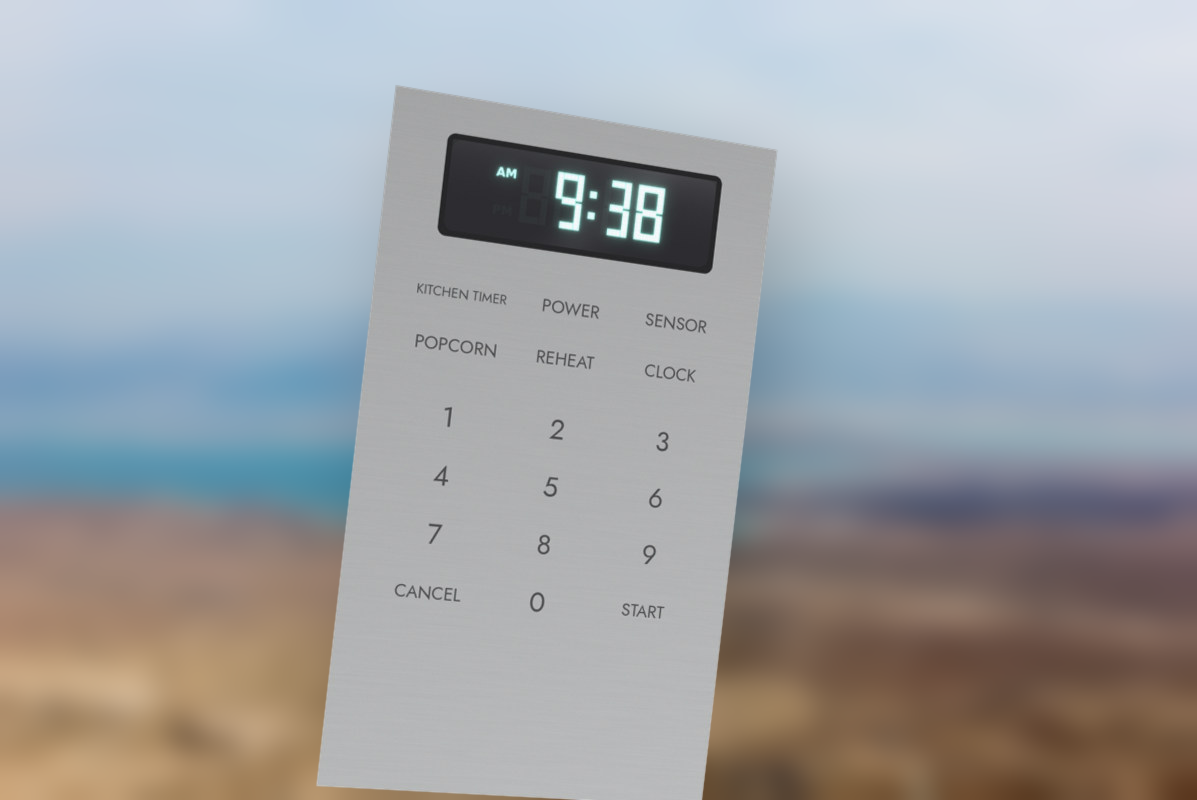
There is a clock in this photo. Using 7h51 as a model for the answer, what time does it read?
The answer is 9h38
